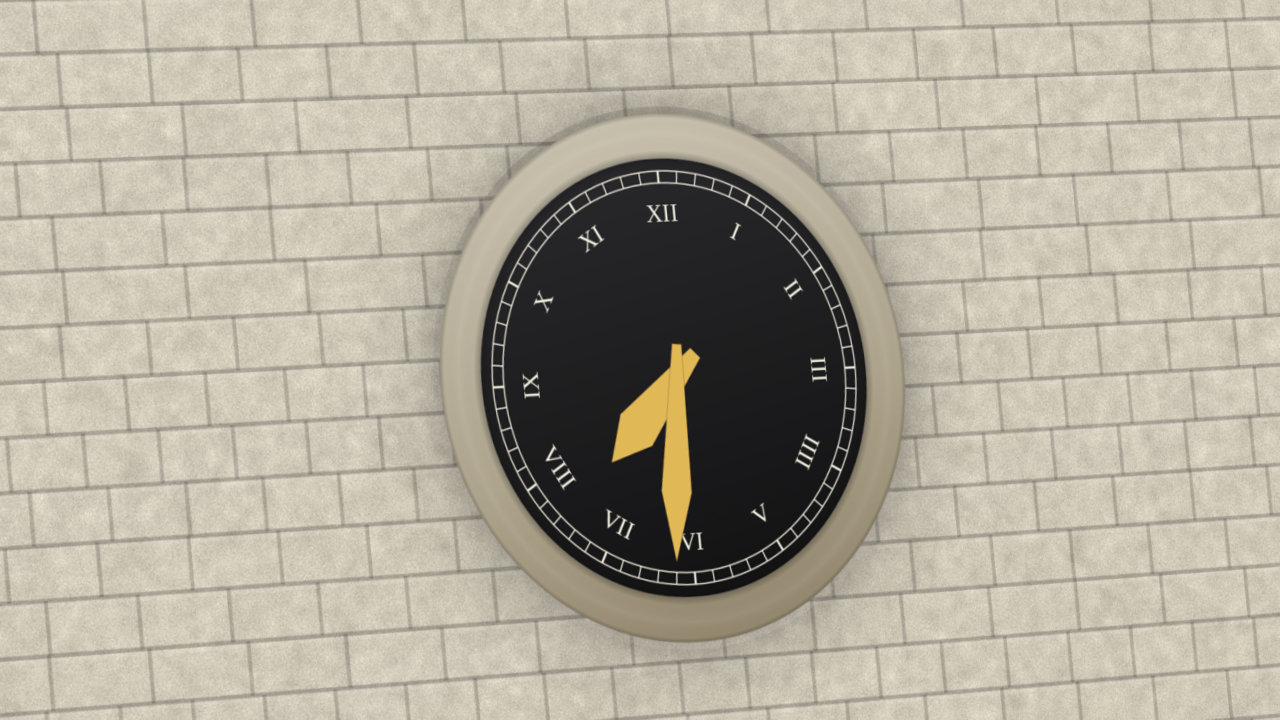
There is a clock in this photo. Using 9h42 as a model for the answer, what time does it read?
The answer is 7h31
